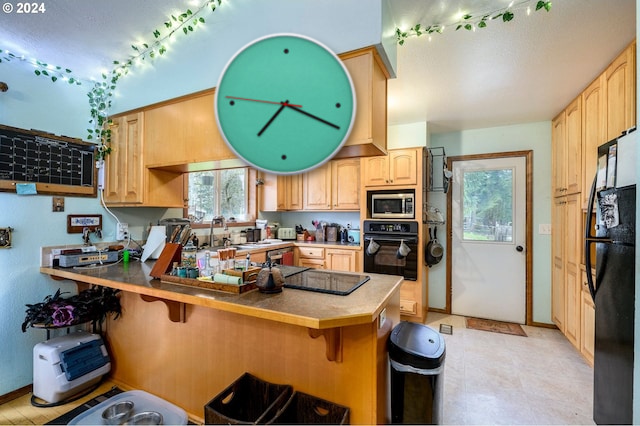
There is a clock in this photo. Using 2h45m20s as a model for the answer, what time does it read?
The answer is 7h18m46s
